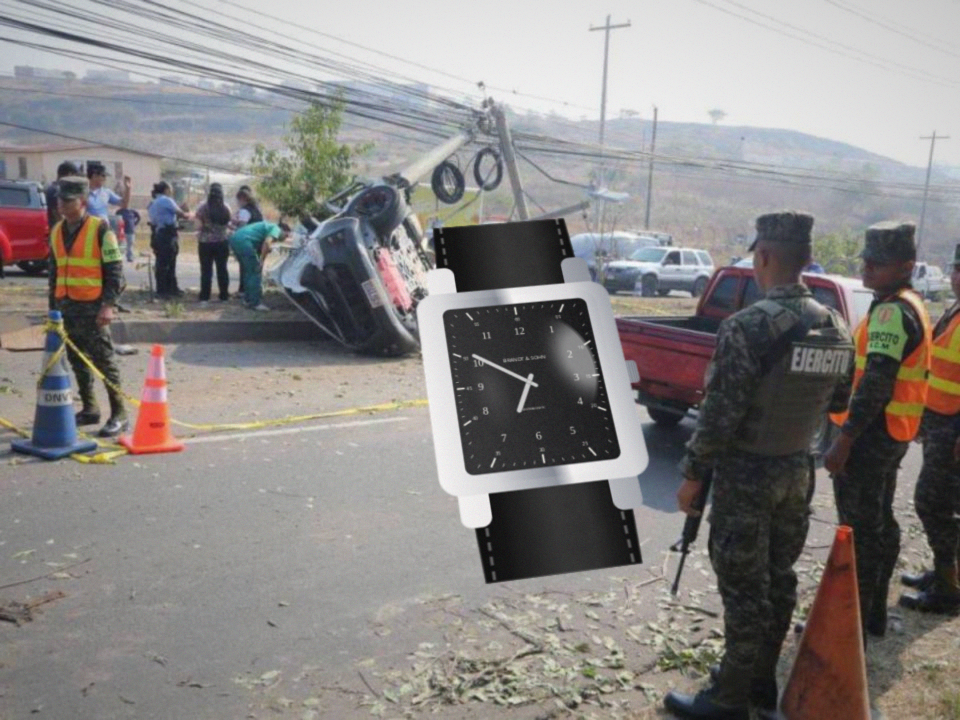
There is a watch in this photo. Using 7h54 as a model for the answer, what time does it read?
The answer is 6h51
